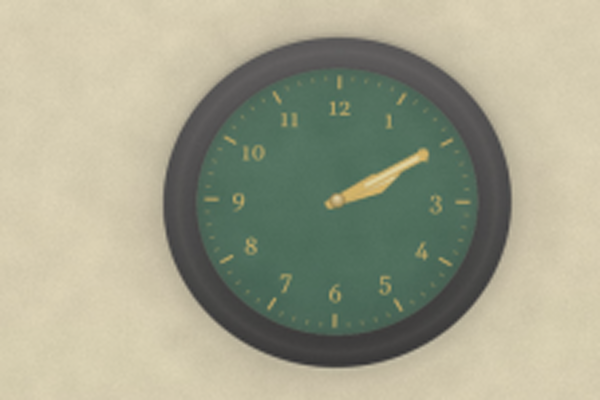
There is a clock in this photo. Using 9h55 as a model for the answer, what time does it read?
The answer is 2h10
